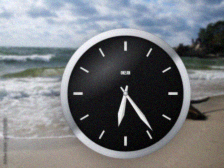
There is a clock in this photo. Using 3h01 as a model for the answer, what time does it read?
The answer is 6h24
